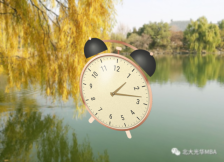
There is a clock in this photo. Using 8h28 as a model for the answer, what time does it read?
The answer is 1h13
